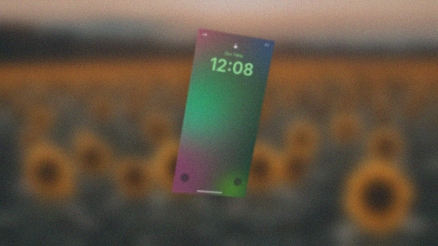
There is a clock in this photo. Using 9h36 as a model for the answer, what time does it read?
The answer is 12h08
